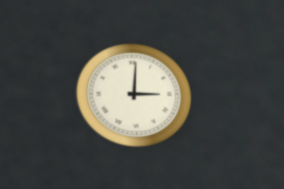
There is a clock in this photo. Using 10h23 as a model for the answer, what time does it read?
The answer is 3h01
